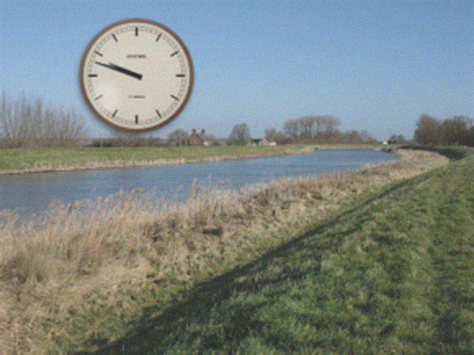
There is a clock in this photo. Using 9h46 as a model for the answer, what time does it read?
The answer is 9h48
